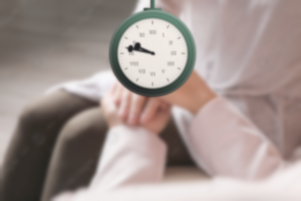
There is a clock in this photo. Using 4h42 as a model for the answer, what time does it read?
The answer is 9h47
